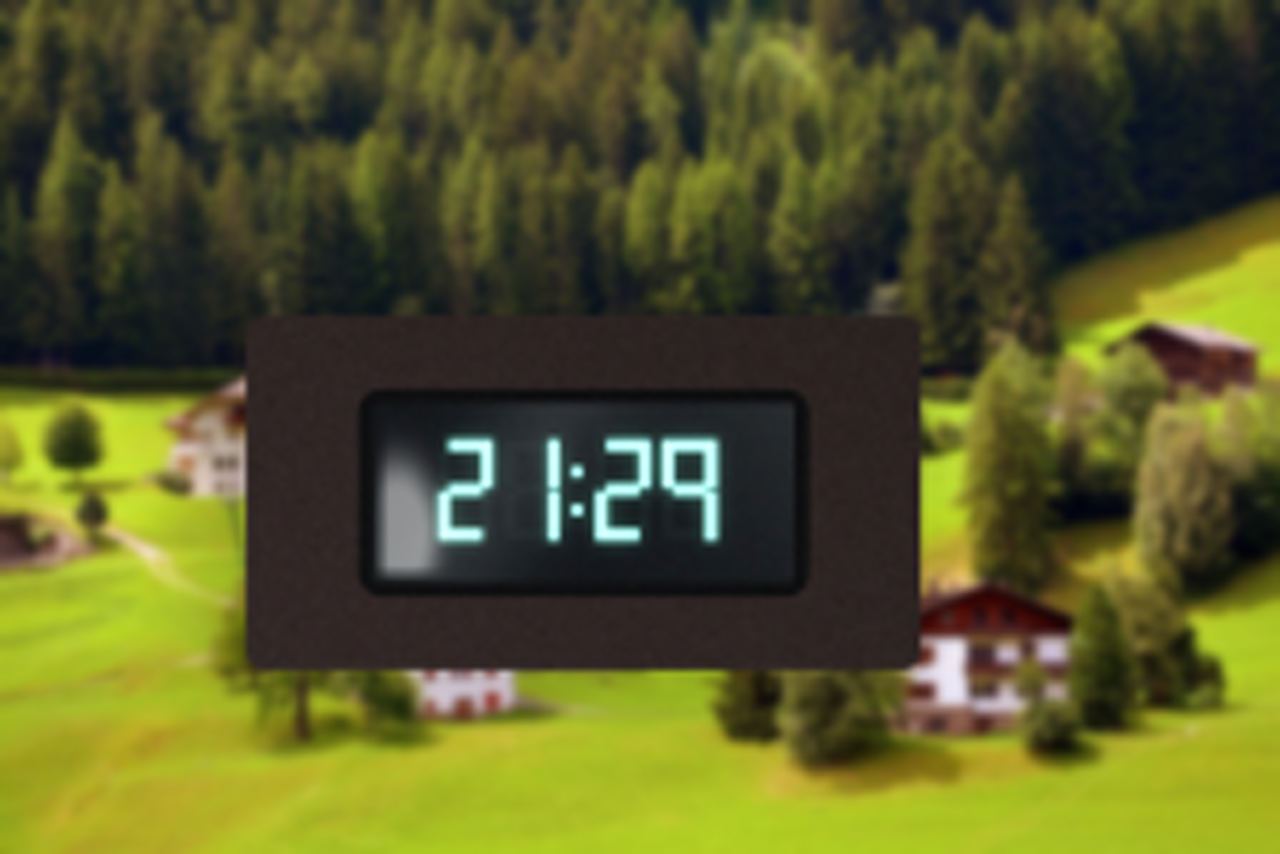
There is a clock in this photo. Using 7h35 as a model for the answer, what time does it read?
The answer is 21h29
